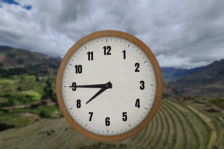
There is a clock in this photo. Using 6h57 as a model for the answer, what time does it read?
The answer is 7h45
